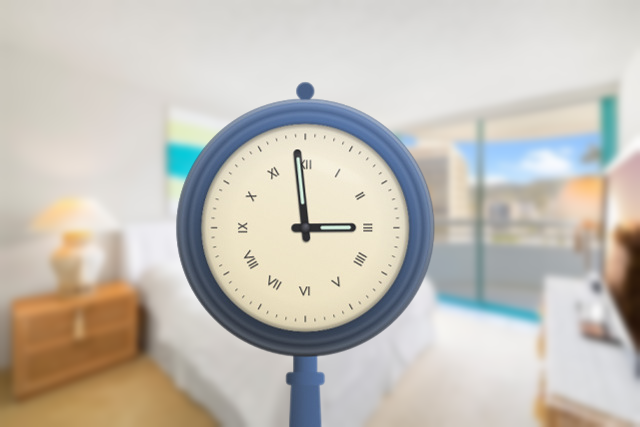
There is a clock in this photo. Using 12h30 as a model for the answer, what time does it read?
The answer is 2h59
